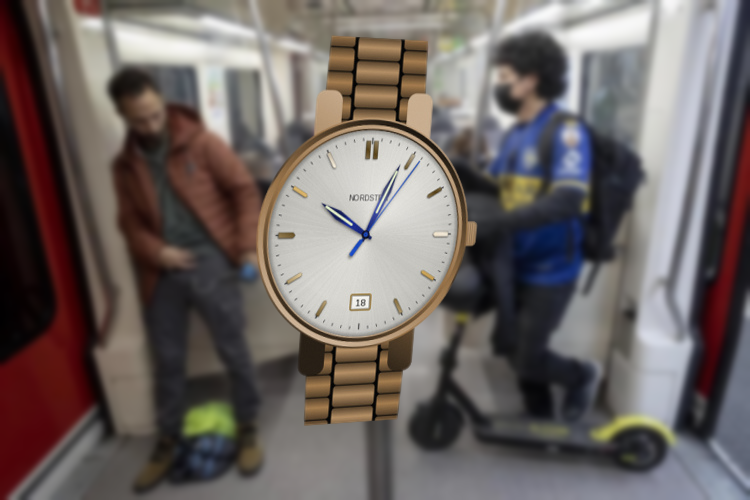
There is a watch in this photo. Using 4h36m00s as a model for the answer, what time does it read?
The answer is 10h04m06s
